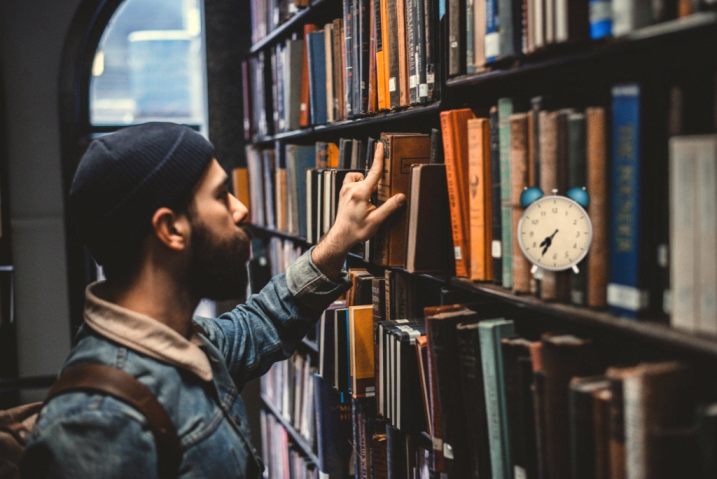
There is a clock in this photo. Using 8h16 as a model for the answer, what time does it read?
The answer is 7h35
